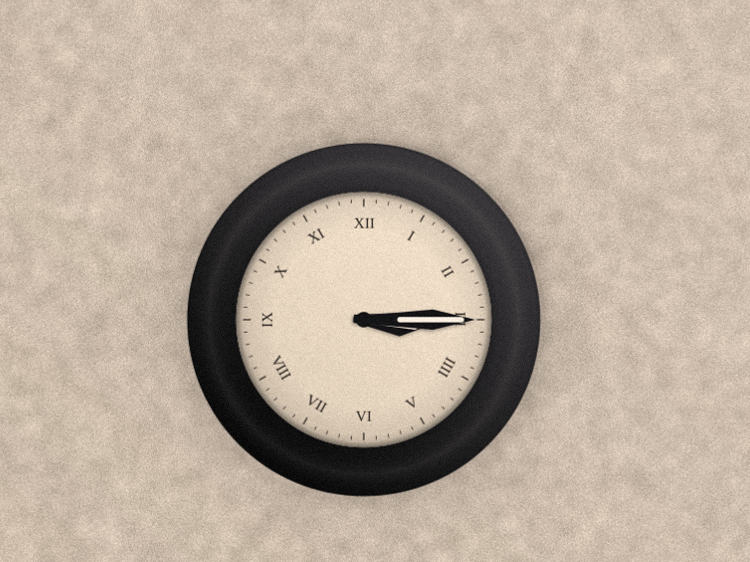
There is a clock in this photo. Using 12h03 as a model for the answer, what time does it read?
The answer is 3h15
